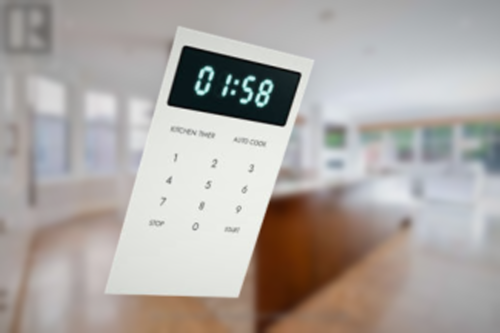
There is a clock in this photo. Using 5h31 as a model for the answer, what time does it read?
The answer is 1h58
